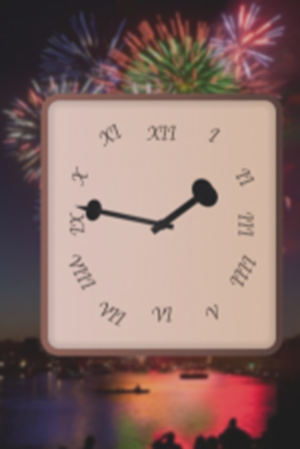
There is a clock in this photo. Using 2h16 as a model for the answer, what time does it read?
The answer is 1h47
